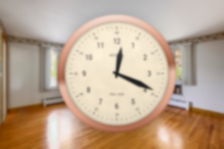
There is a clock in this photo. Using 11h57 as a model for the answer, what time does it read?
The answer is 12h19
